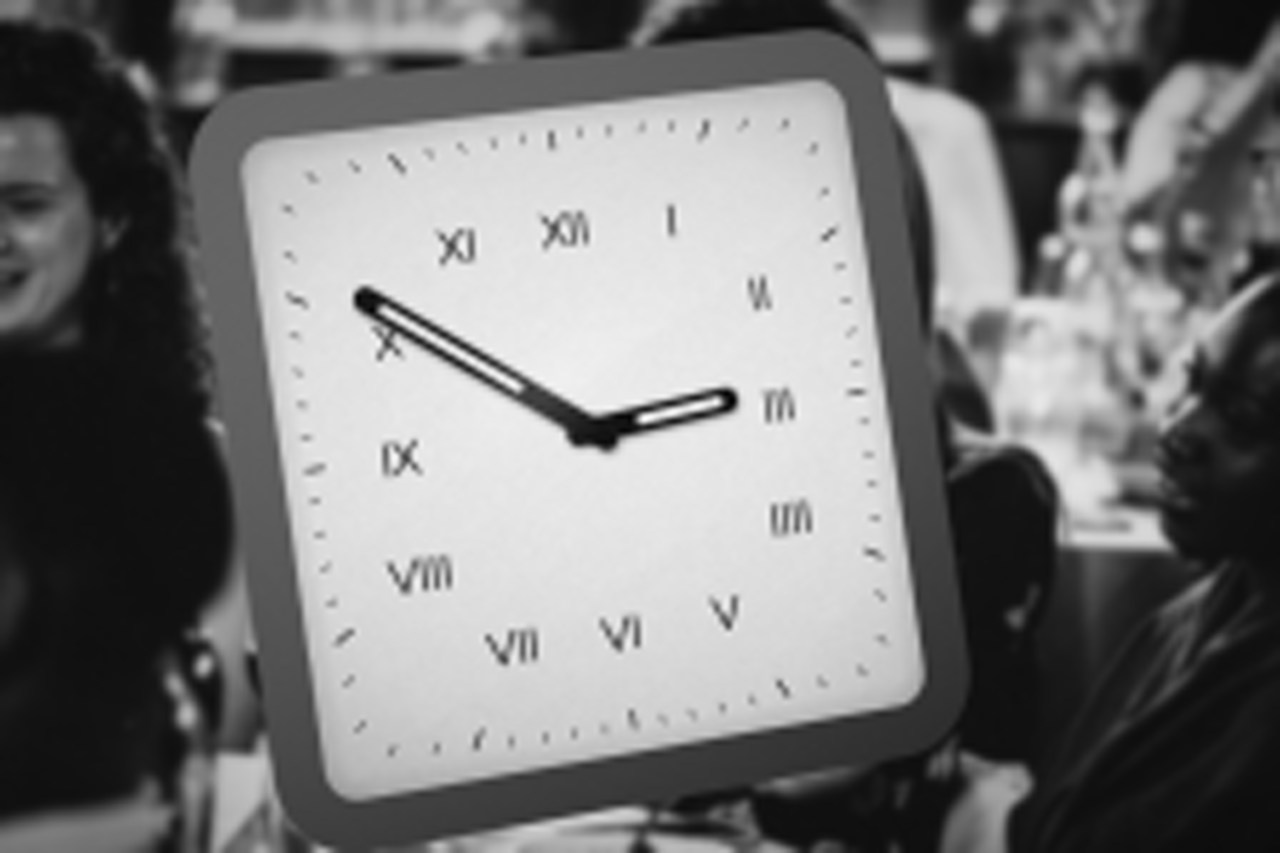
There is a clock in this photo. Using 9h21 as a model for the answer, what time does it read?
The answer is 2h51
